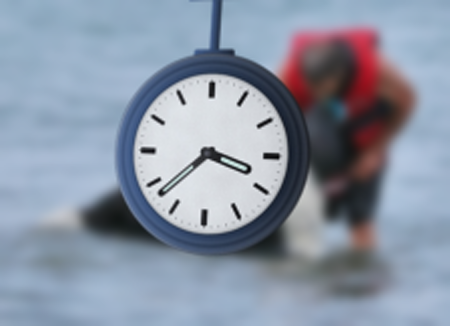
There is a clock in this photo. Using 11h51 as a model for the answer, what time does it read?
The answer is 3h38
